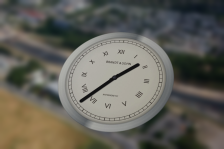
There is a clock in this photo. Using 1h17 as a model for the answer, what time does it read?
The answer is 1h37
